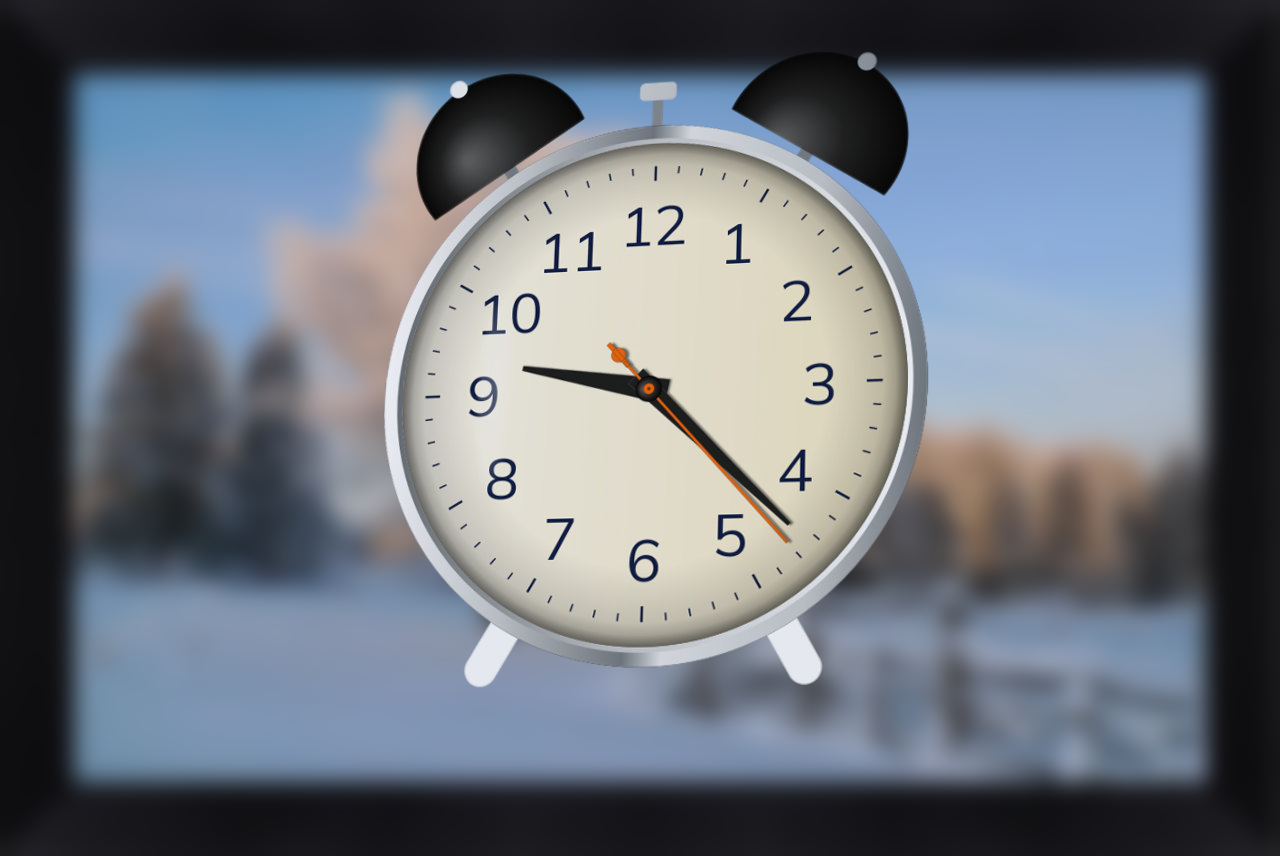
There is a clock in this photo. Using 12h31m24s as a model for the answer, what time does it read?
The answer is 9h22m23s
